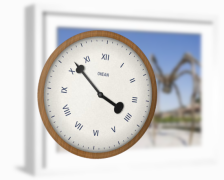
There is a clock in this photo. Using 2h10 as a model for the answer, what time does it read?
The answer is 3h52
